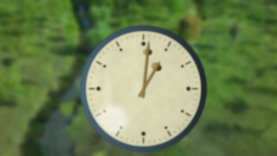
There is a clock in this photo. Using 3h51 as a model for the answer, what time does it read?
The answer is 1h01
